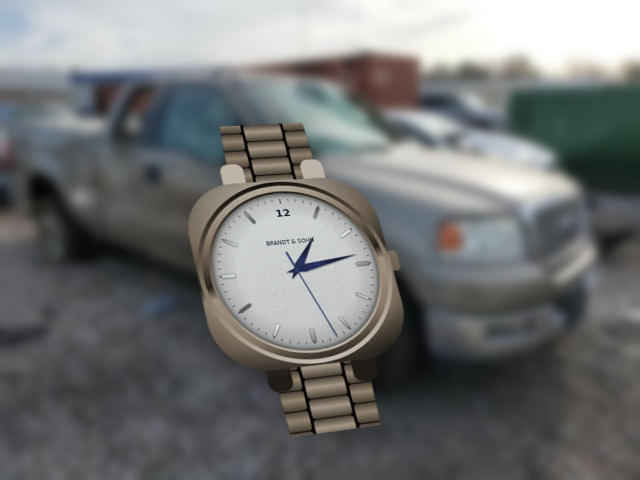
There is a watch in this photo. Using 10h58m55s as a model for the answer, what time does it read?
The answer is 1h13m27s
